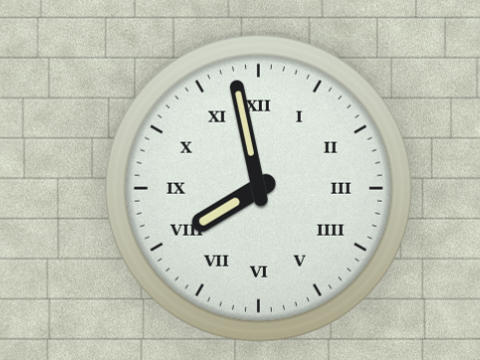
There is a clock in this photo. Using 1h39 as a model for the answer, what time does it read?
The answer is 7h58
